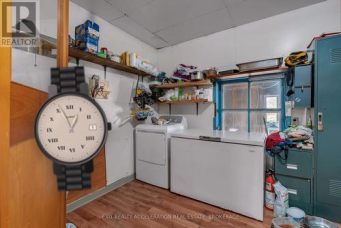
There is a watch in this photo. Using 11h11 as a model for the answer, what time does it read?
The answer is 12h56
